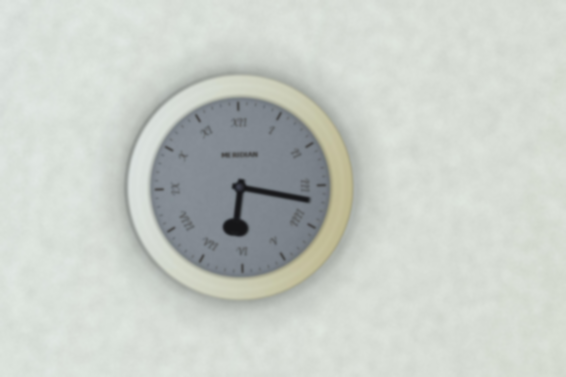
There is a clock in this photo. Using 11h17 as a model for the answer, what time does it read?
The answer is 6h17
